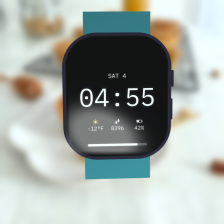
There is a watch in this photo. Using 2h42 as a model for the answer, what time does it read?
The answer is 4h55
